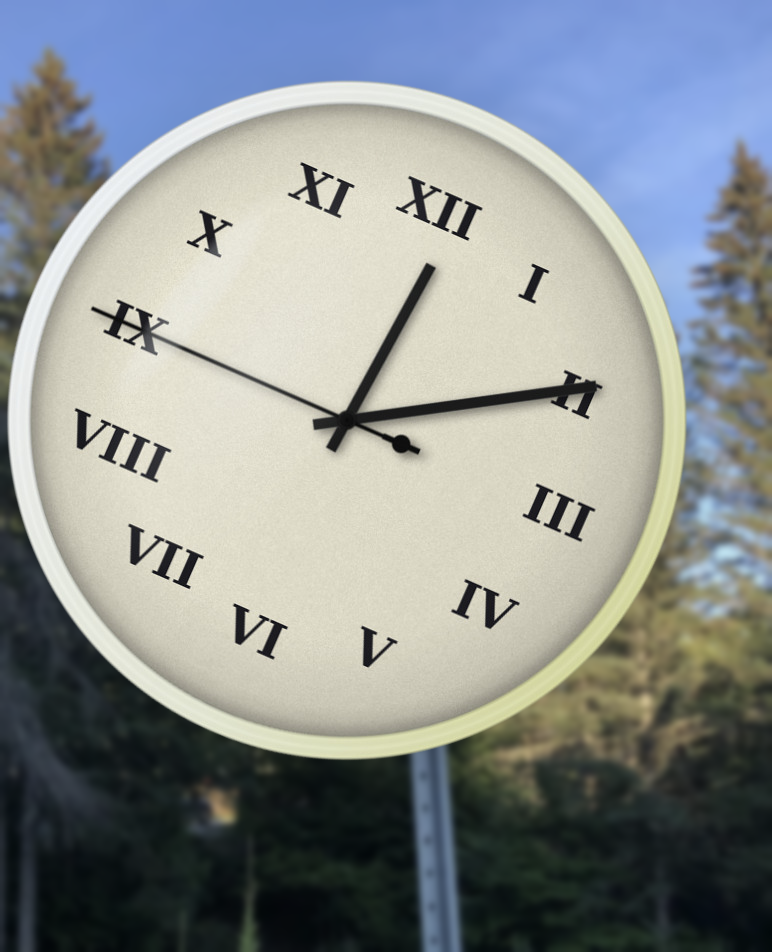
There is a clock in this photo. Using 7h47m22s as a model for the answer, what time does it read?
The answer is 12h09m45s
